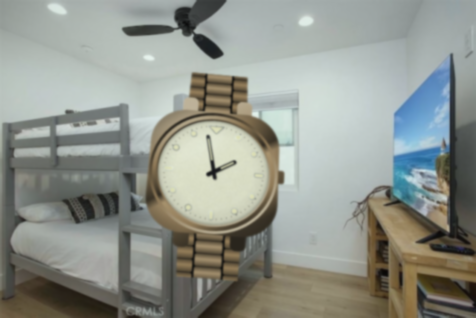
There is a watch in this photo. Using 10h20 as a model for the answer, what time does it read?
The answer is 1h58
